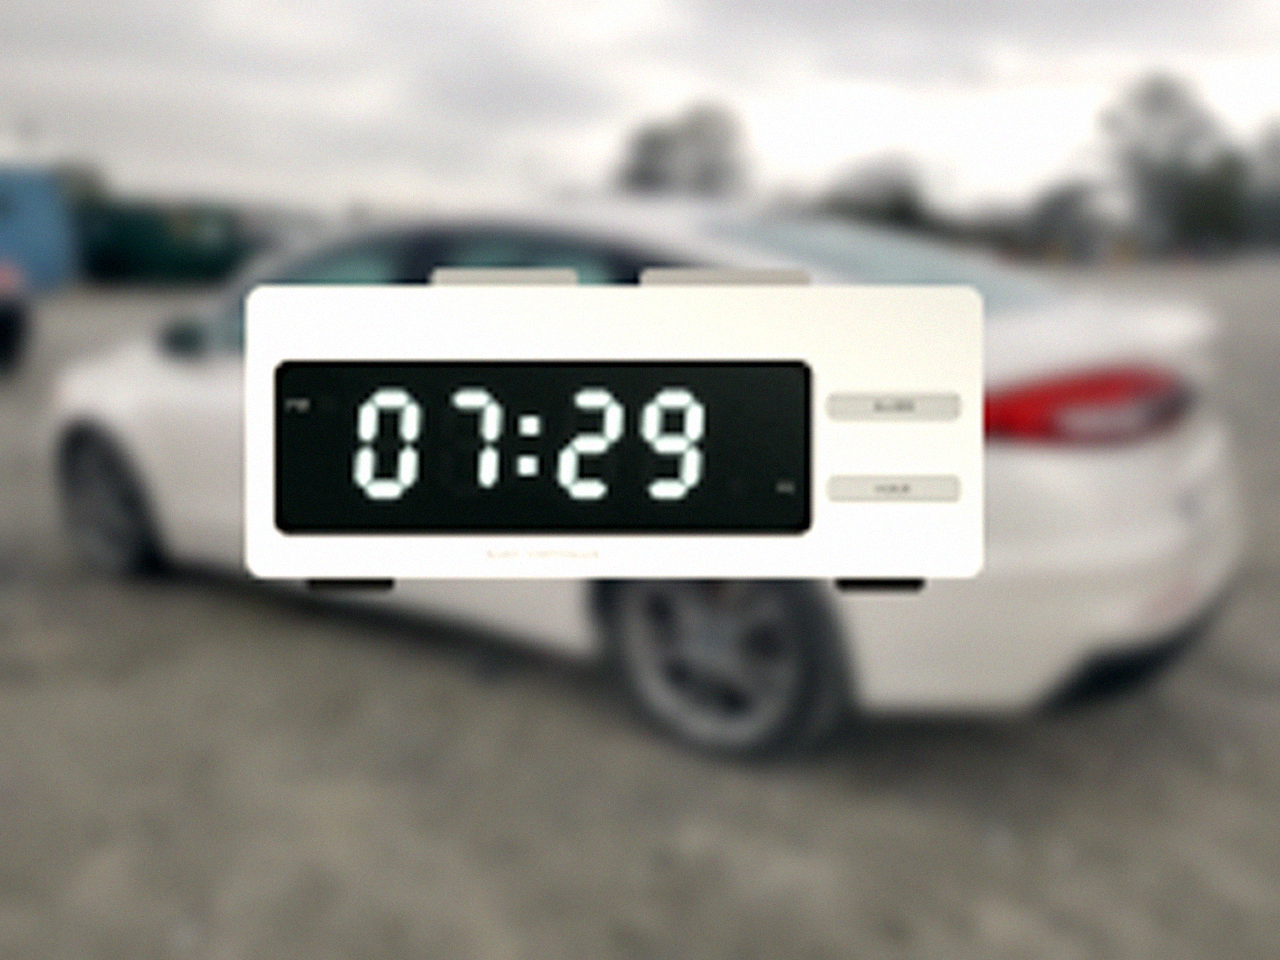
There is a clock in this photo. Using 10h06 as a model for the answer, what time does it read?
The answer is 7h29
